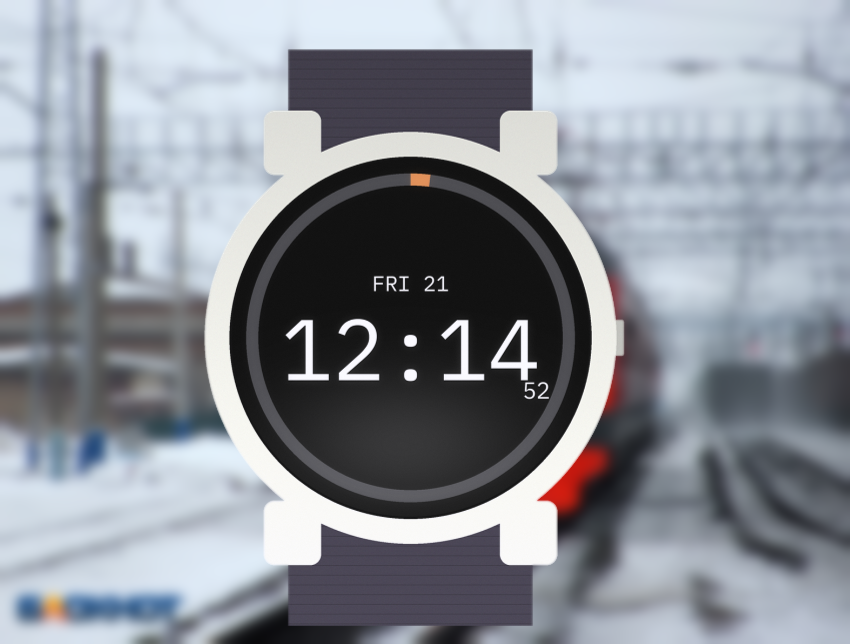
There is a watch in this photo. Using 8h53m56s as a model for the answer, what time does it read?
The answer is 12h14m52s
